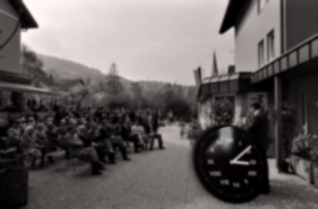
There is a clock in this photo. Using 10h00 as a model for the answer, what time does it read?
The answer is 3h09
